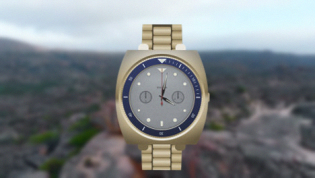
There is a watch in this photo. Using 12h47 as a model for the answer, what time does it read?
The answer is 4h02
